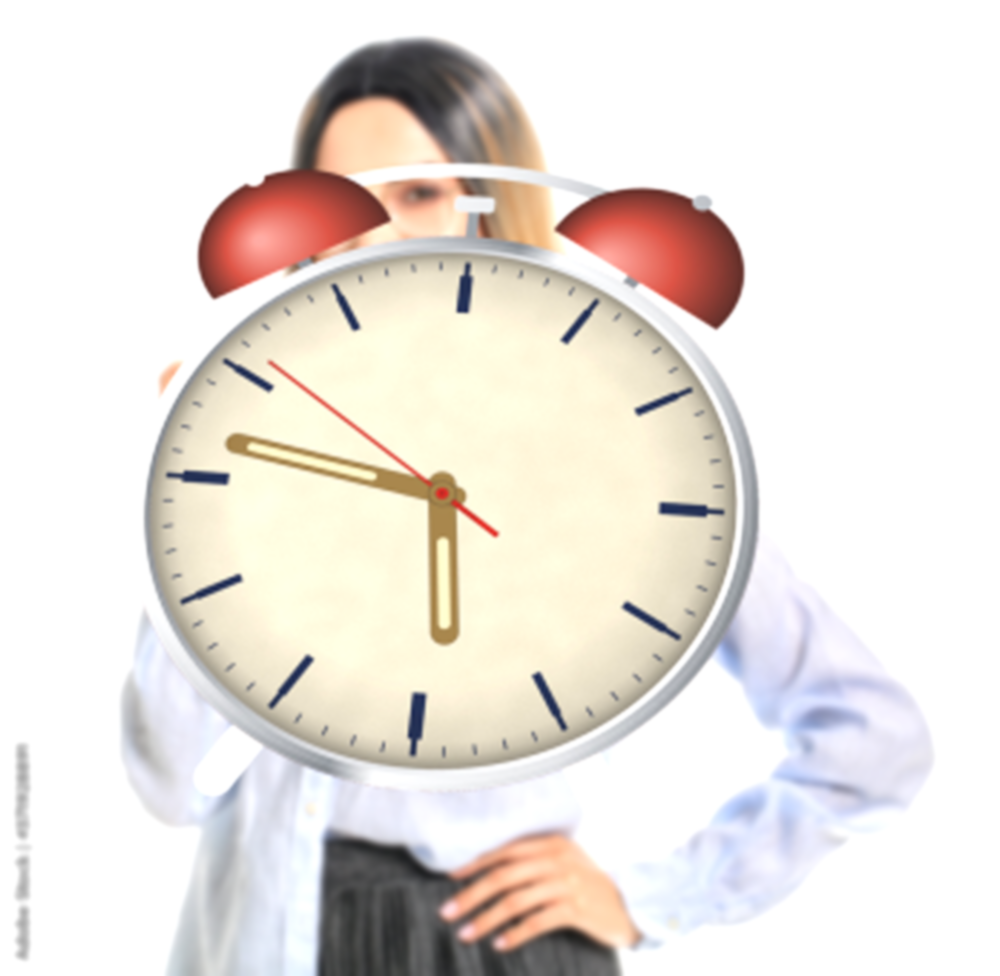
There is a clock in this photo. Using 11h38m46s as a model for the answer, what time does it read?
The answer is 5h46m51s
